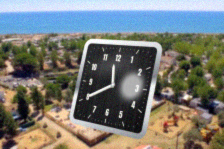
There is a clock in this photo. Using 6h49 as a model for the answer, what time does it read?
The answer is 11h40
